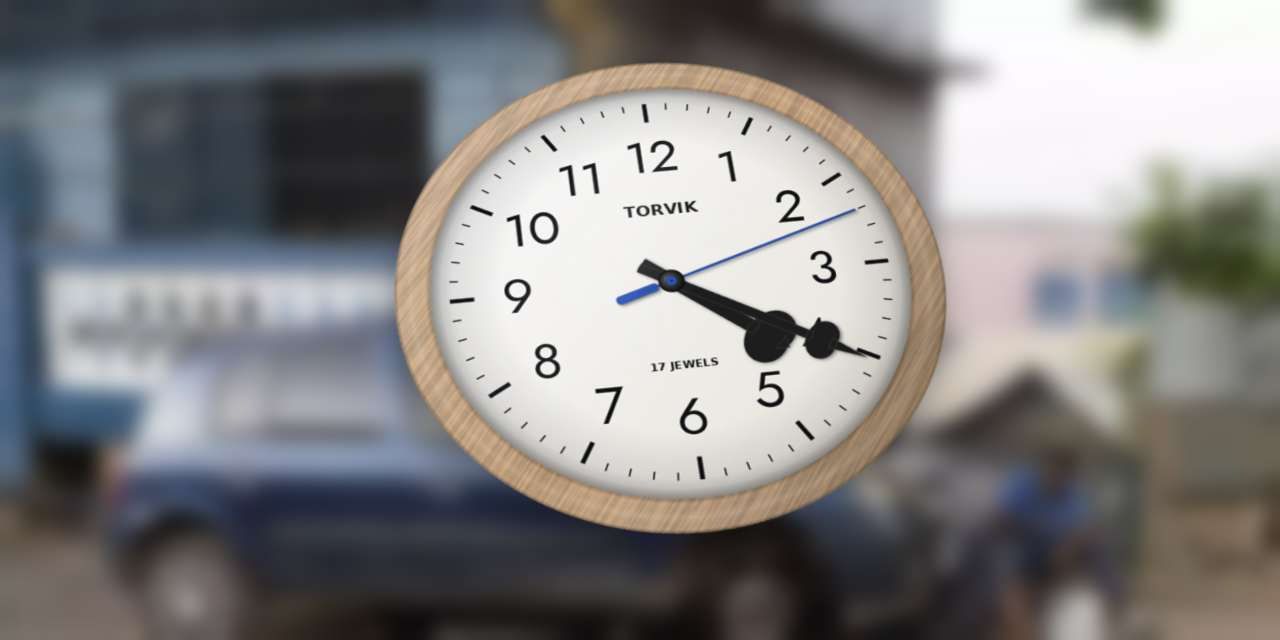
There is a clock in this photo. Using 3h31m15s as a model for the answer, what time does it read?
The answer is 4h20m12s
